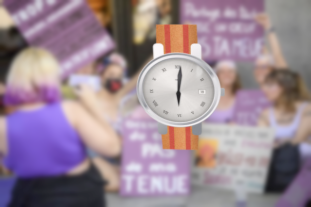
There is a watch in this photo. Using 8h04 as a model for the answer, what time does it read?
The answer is 6h01
